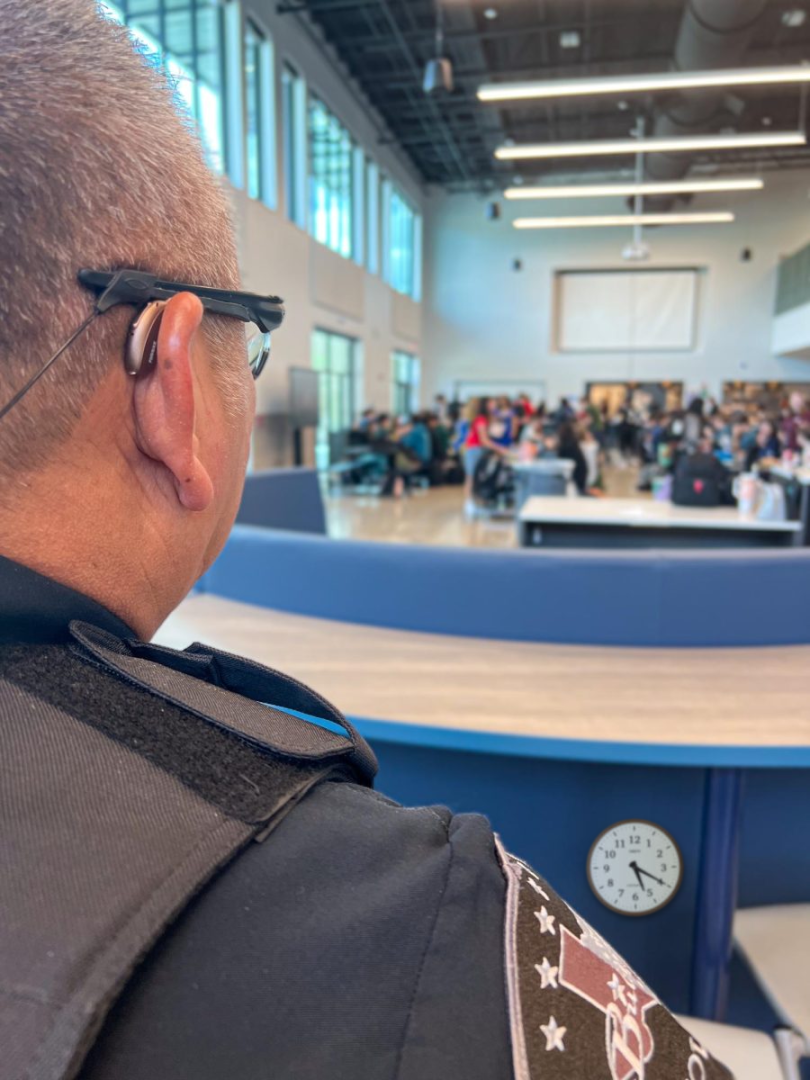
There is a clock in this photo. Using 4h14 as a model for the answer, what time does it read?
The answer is 5h20
